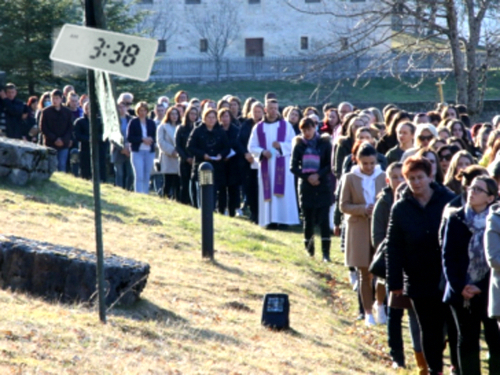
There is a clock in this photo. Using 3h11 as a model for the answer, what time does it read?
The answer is 3h38
